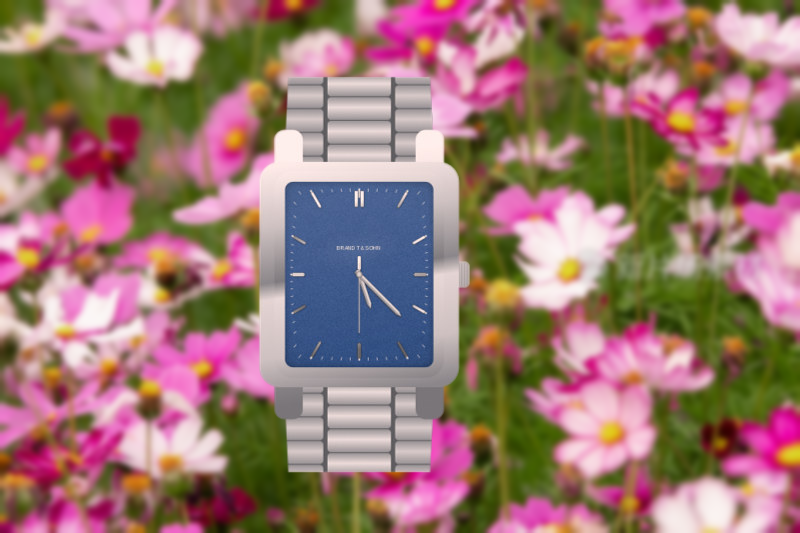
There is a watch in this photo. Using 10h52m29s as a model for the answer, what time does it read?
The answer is 5h22m30s
